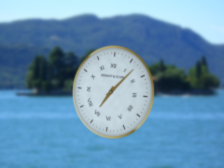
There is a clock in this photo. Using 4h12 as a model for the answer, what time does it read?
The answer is 7h07
